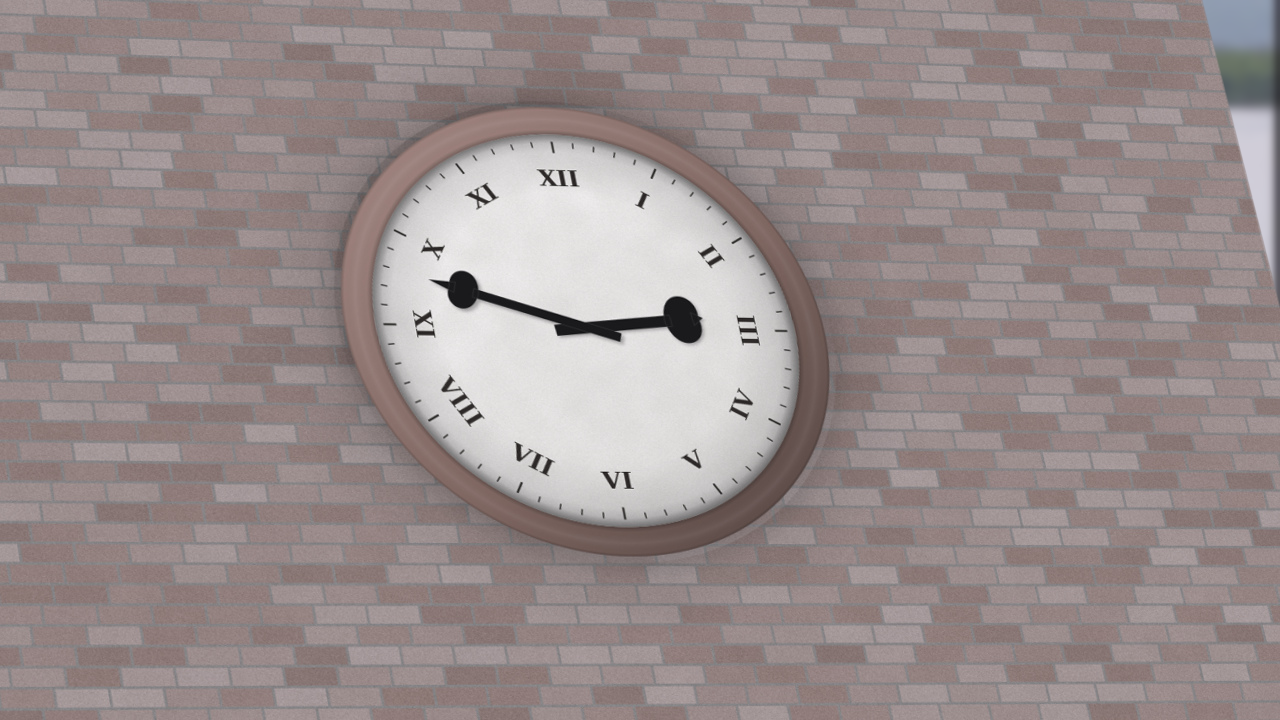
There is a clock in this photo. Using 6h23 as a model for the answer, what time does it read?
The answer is 2h48
